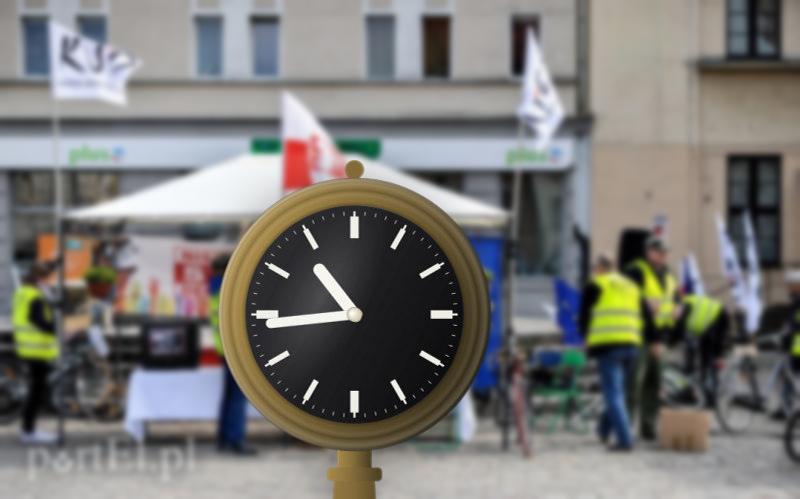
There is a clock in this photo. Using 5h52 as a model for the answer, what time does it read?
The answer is 10h44
